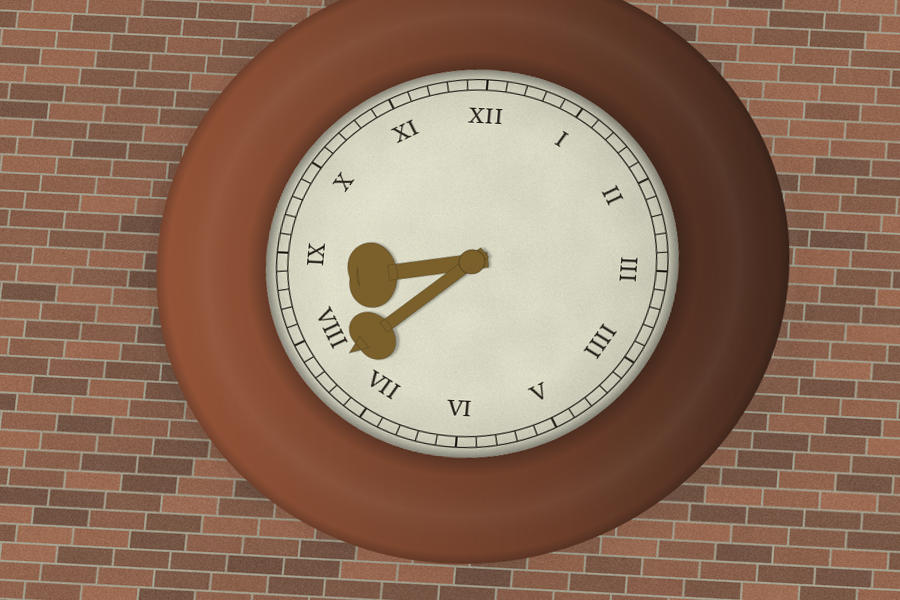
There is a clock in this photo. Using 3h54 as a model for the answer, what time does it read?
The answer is 8h38
